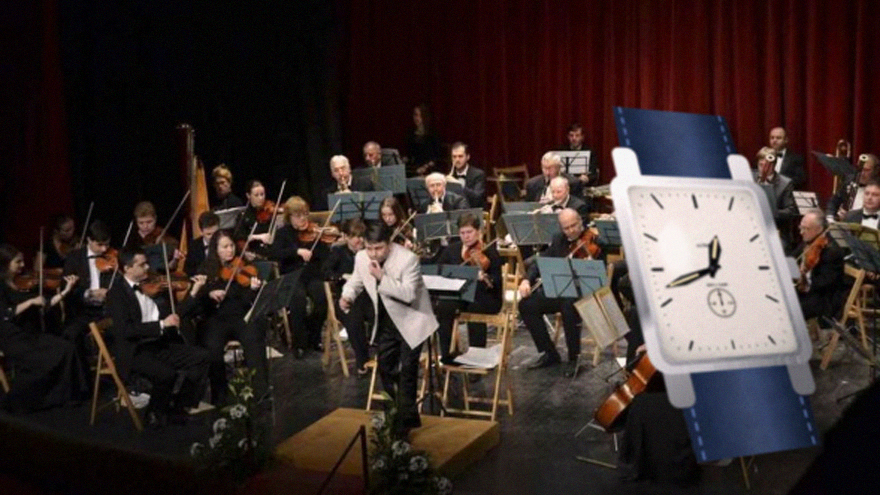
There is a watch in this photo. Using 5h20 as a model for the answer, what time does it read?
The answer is 12h42
